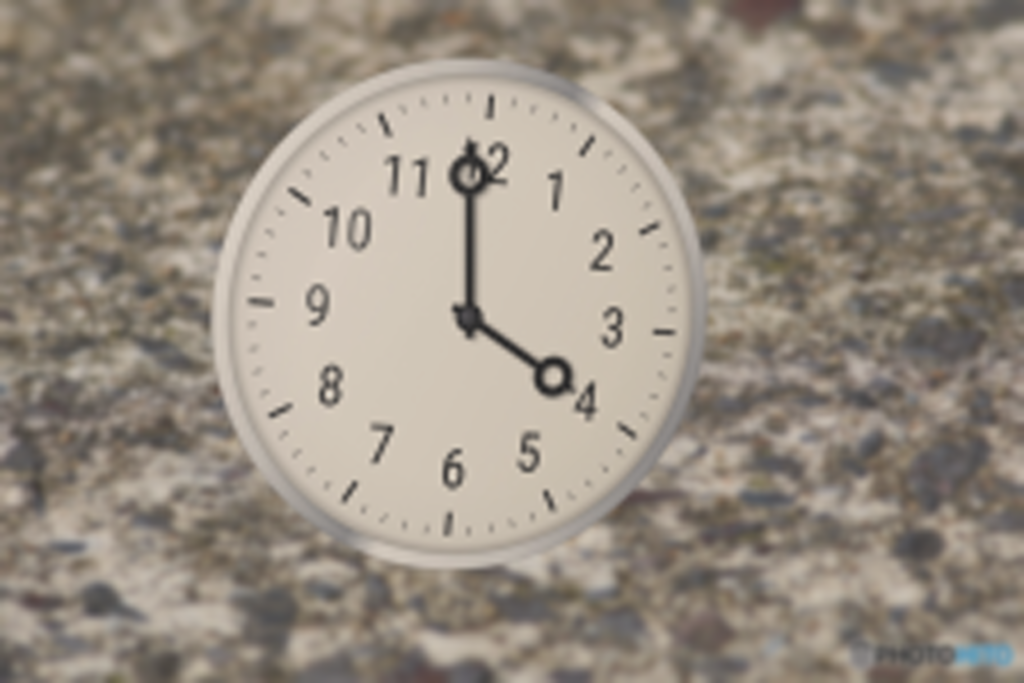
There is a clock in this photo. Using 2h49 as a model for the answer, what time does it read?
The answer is 3h59
